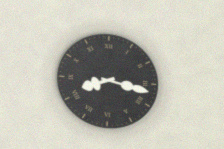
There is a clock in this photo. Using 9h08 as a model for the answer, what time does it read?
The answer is 8h17
